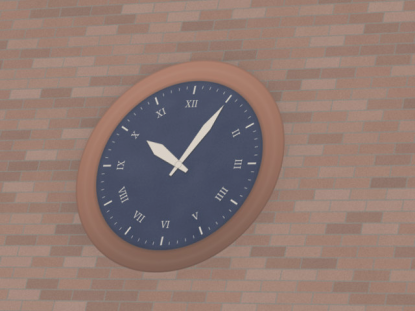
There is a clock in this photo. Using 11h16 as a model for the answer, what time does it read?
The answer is 10h05
